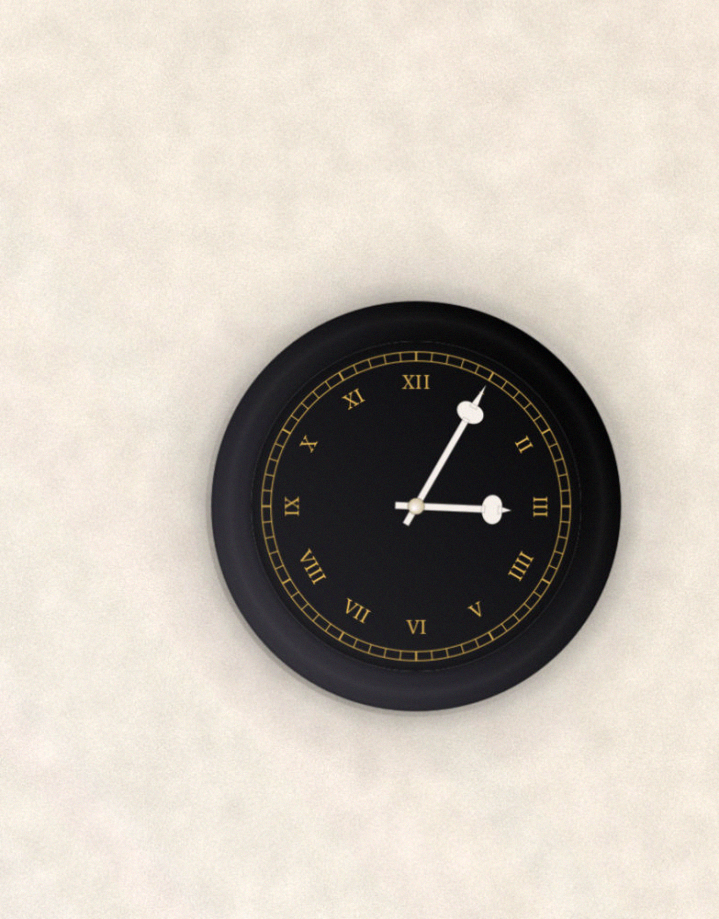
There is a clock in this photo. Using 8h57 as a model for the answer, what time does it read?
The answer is 3h05
